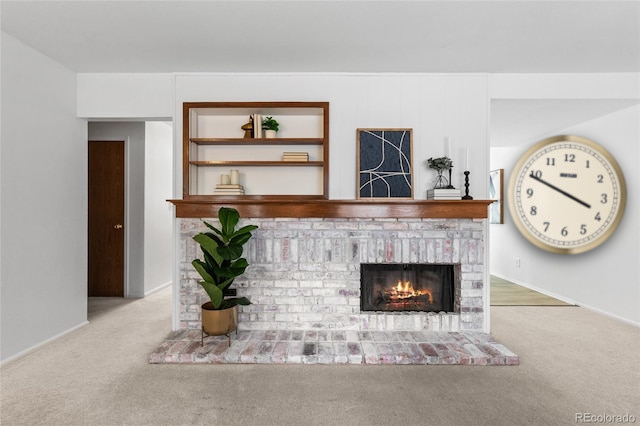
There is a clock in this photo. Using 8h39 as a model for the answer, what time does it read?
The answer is 3h49
